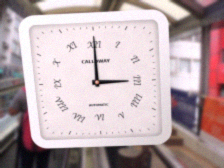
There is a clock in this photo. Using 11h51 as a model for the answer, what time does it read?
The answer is 3h00
